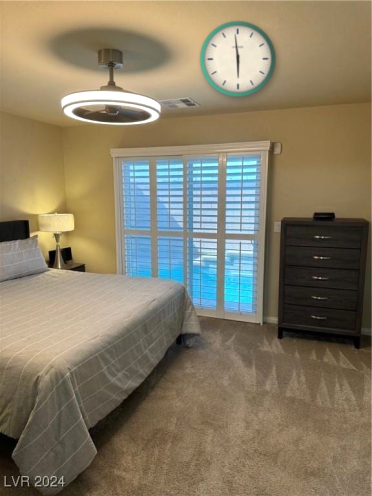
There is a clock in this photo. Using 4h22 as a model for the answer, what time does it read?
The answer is 5h59
